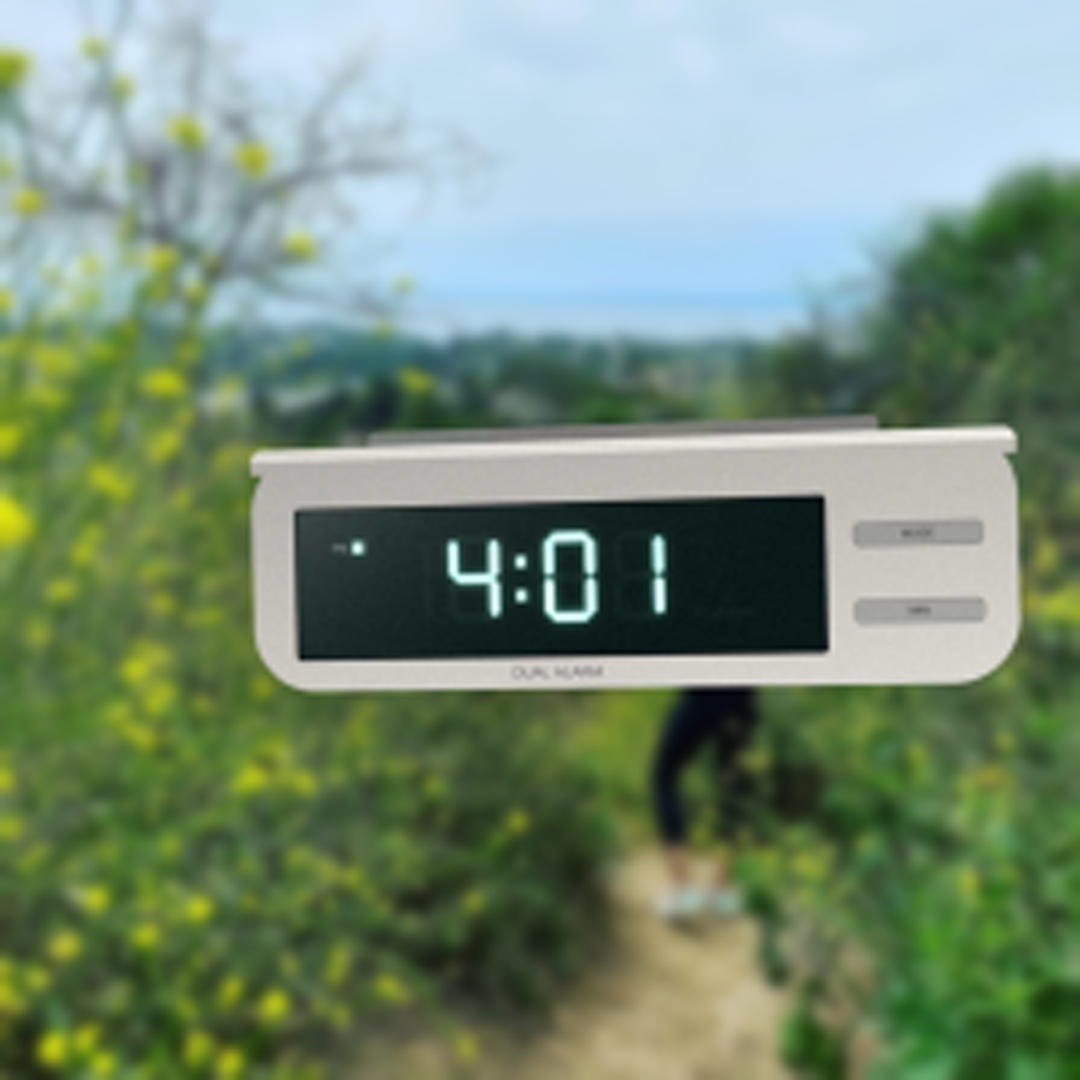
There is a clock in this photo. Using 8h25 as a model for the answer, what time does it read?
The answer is 4h01
